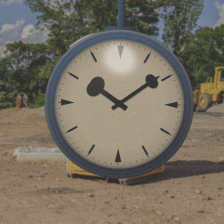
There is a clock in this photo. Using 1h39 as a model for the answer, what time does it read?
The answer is 10h09
